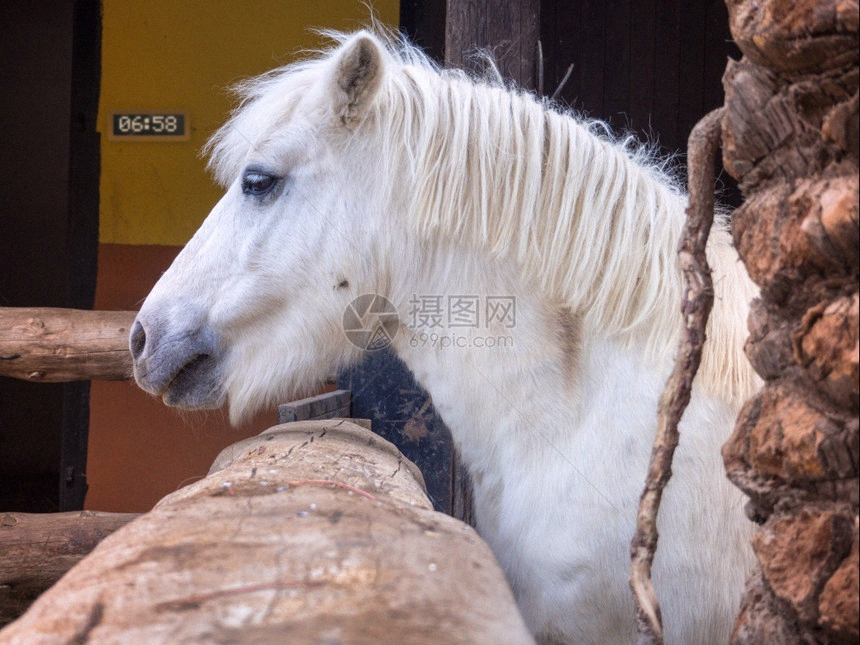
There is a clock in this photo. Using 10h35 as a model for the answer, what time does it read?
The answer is 6h58
